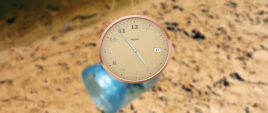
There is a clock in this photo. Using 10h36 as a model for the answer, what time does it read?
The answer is 4h54
